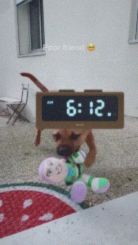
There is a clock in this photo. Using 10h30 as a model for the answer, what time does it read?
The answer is 6h12
